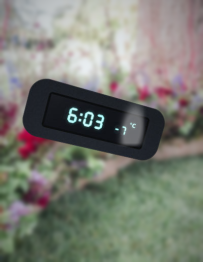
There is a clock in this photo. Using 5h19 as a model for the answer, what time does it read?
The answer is 6h03
